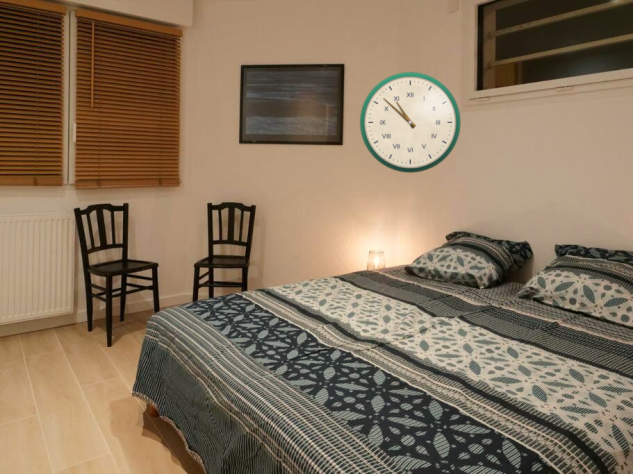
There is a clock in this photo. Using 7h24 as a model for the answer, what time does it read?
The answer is 10h52
